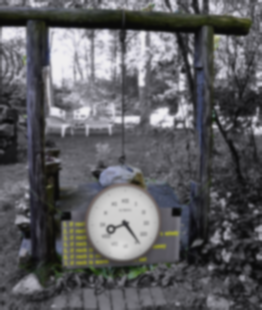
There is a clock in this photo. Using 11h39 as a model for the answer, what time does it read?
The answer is 8h24
